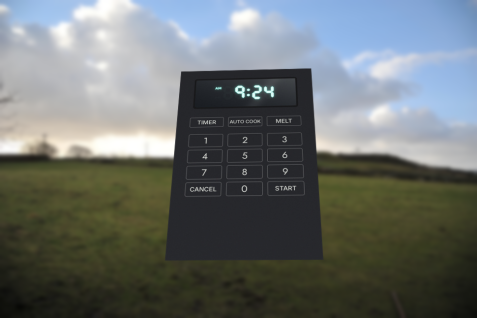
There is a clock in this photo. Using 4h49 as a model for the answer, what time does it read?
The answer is 9h24
